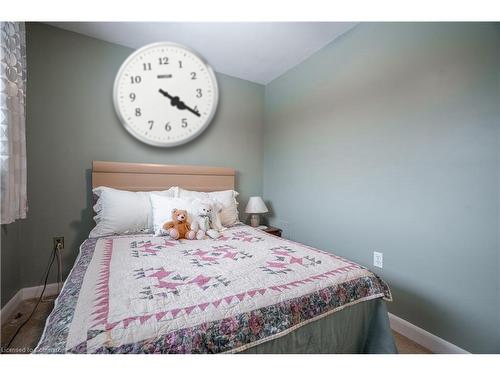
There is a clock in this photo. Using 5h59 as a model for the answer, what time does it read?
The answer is 4h21
